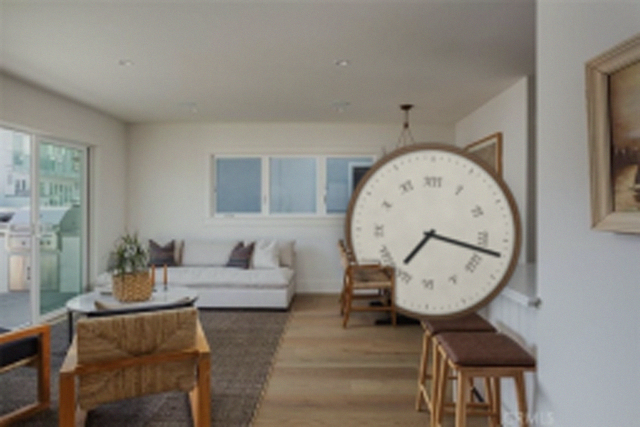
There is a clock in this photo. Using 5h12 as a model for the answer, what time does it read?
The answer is 7h17
